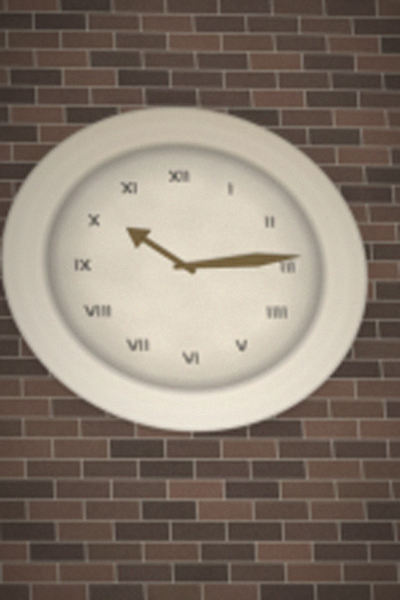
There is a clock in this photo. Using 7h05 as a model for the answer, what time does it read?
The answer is 10h14
